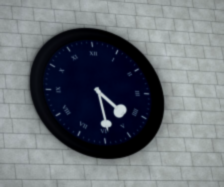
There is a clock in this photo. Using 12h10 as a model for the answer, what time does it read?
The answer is 4h29
